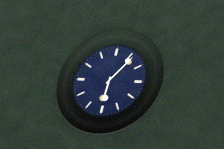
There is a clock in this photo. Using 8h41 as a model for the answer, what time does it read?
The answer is 6h06
